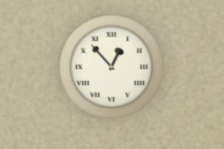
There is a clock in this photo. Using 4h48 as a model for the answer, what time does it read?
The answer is 12h53
